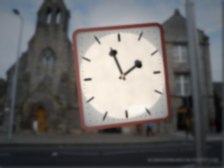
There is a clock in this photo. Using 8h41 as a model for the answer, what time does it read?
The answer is 1h57
